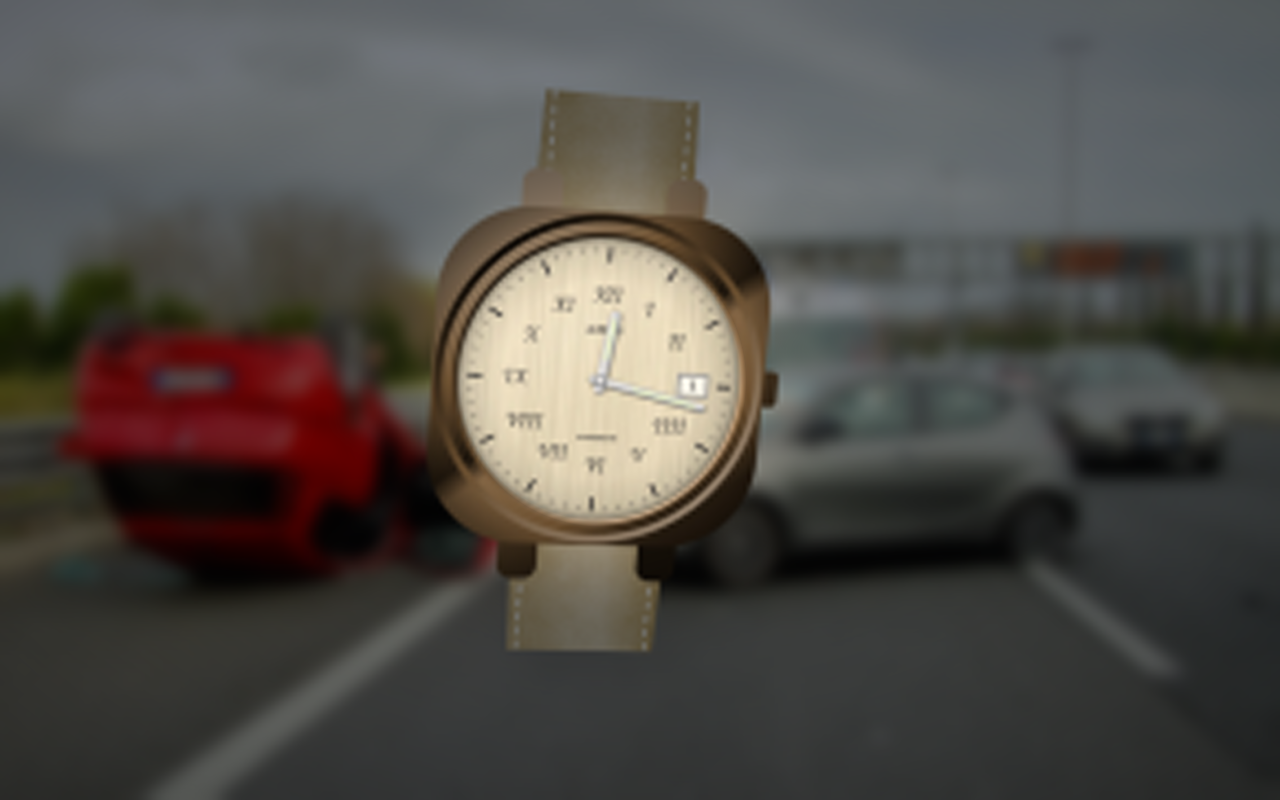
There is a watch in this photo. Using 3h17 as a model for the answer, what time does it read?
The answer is 12h17
